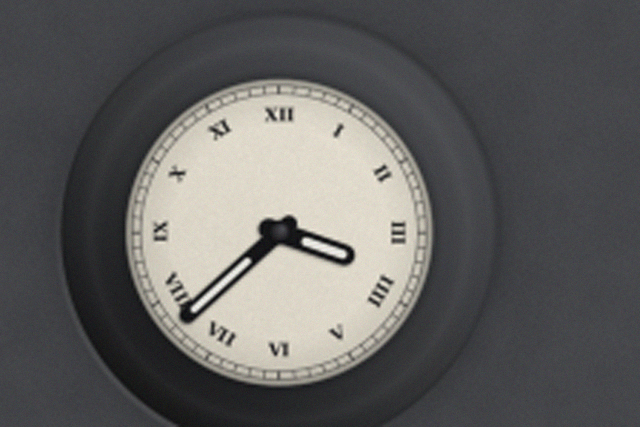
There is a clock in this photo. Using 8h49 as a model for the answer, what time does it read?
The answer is 3h38
